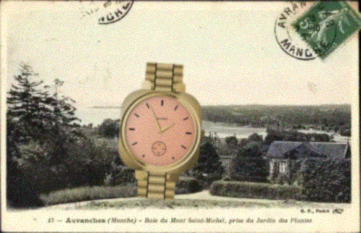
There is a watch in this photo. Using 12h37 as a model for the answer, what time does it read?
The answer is 1h56
